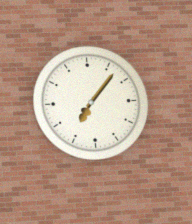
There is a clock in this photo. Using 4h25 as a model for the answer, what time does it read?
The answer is 7h07
